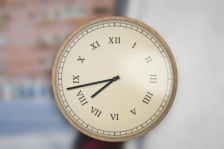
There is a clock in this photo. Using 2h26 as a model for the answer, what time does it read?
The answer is 7h43
